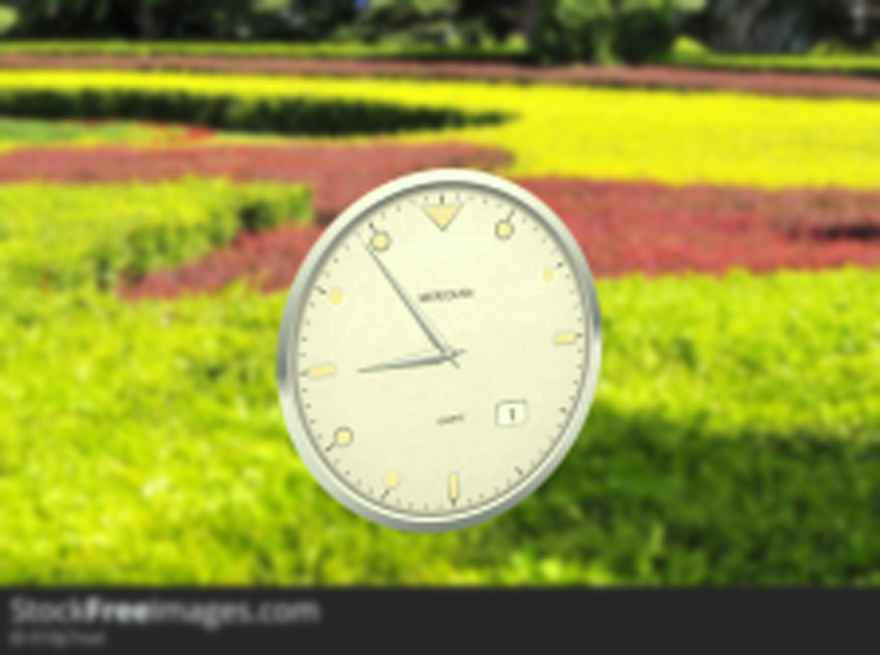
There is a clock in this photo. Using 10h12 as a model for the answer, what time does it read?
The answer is 8h54
